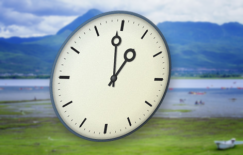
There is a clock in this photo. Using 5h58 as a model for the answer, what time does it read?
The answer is 12h59
